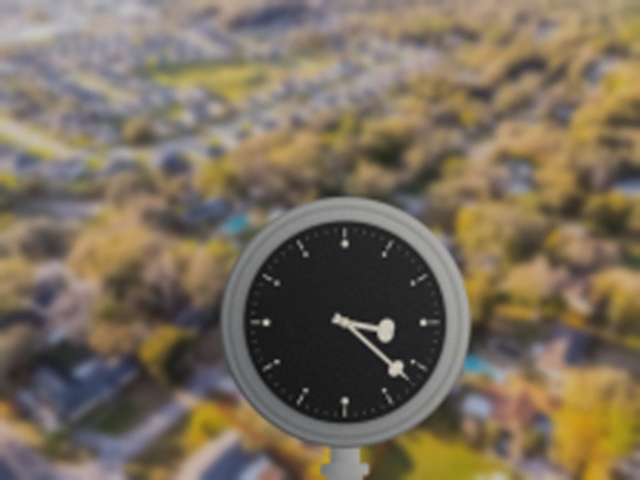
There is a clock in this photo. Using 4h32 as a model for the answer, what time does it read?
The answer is 3h22
